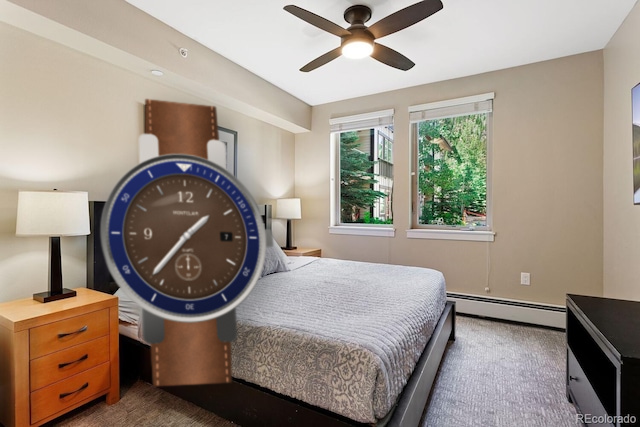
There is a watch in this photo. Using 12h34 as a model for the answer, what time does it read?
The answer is 1h37
